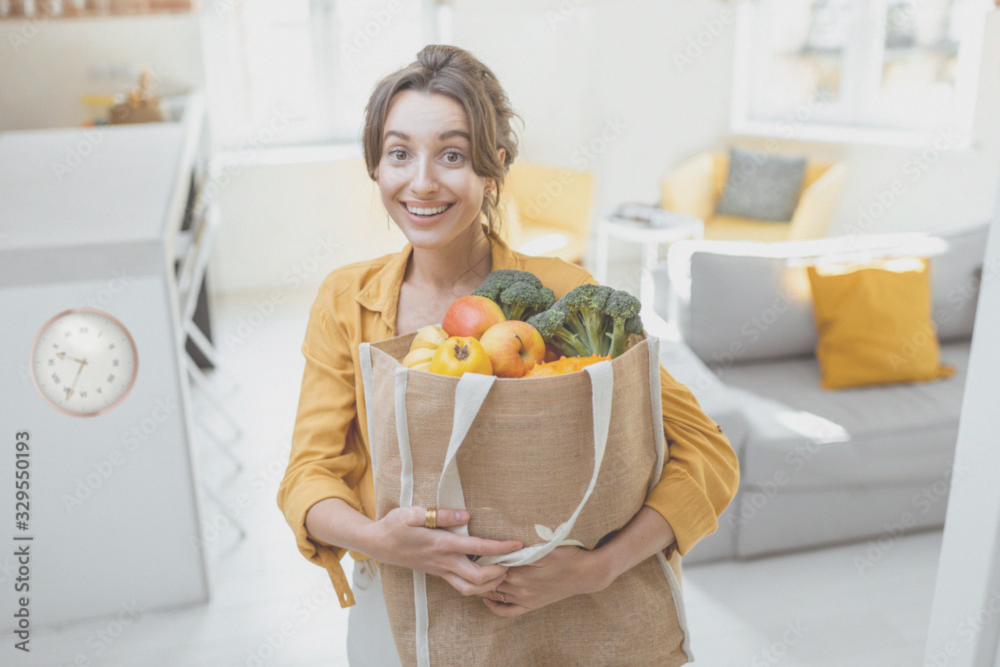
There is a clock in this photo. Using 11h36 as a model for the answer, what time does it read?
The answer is 9h34
